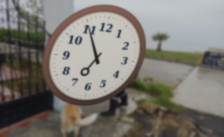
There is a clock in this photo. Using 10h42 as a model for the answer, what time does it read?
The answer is 6h55
